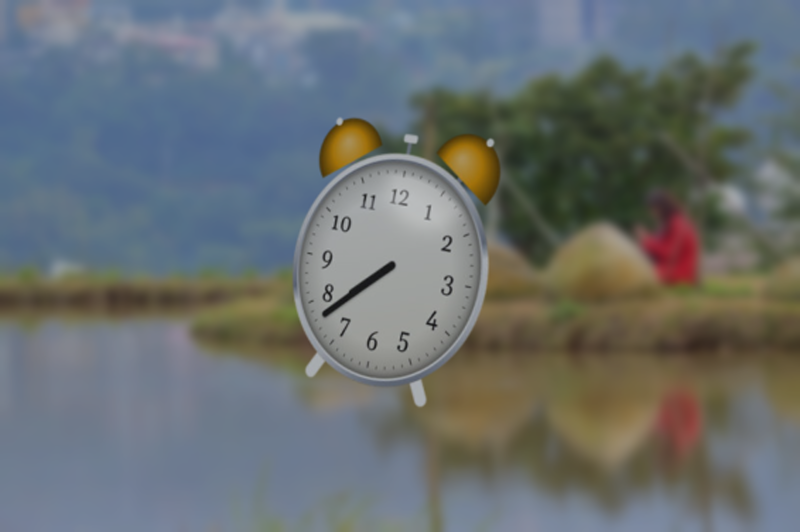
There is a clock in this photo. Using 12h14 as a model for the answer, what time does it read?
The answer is 7h38
